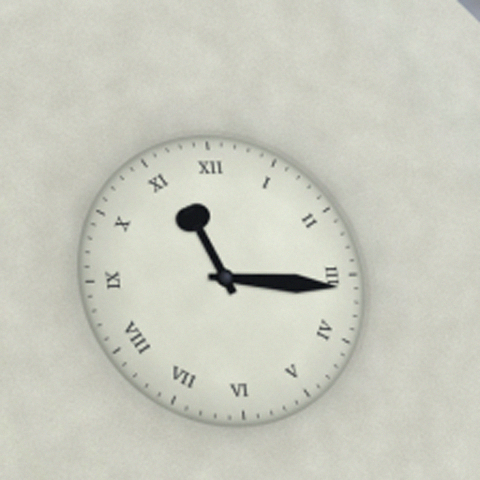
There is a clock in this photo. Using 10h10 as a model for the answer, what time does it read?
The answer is 11h16
